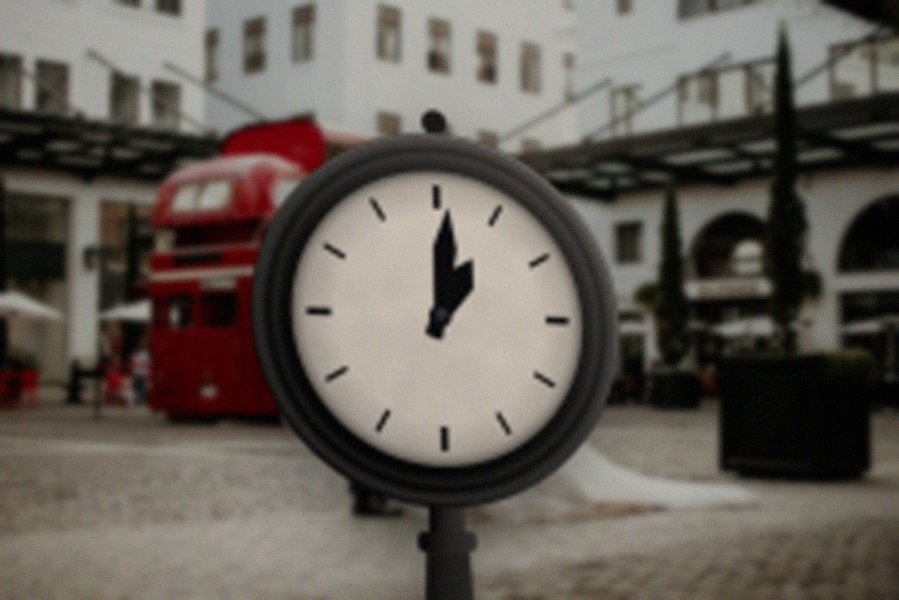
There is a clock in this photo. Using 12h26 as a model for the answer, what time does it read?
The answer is 1h01
